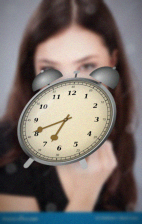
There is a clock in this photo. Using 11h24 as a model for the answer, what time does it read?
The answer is 6h41
